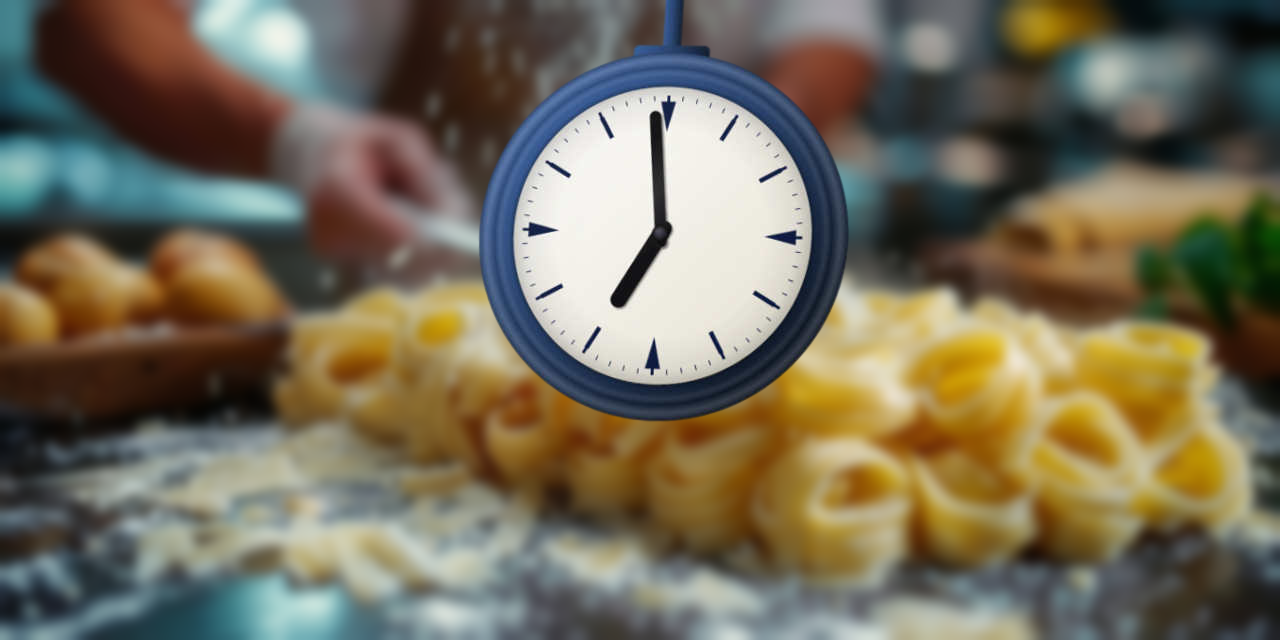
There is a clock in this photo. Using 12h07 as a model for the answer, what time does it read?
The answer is 6h59
